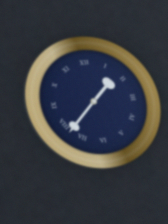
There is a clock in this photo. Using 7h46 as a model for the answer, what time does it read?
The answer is 1h38
